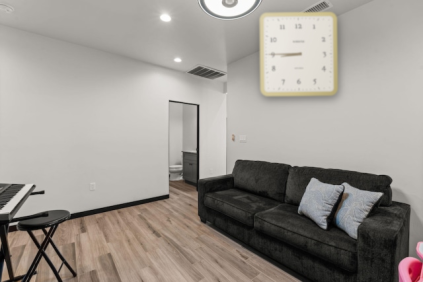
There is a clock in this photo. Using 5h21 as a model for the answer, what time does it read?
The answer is 8h45
